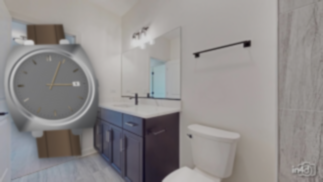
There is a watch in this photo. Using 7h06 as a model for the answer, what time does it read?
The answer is 3h04
